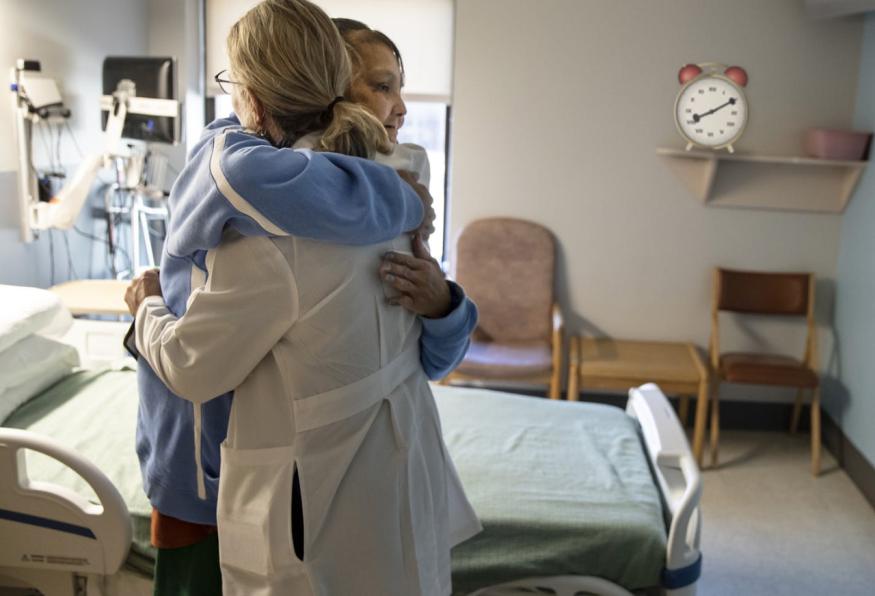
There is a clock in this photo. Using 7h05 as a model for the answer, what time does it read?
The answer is 8h10
